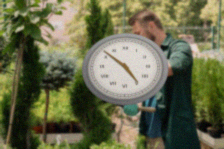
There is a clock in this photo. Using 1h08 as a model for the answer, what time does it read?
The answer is 4h52
